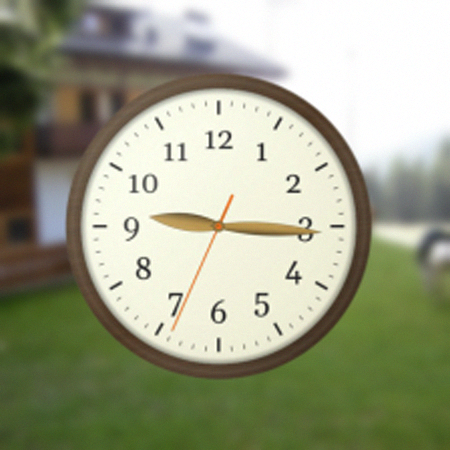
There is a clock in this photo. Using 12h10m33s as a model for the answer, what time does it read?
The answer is 9h15m34s
